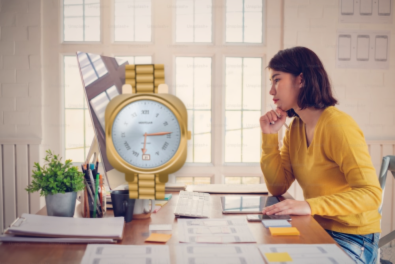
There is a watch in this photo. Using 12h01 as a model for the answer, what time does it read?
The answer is 6h14
